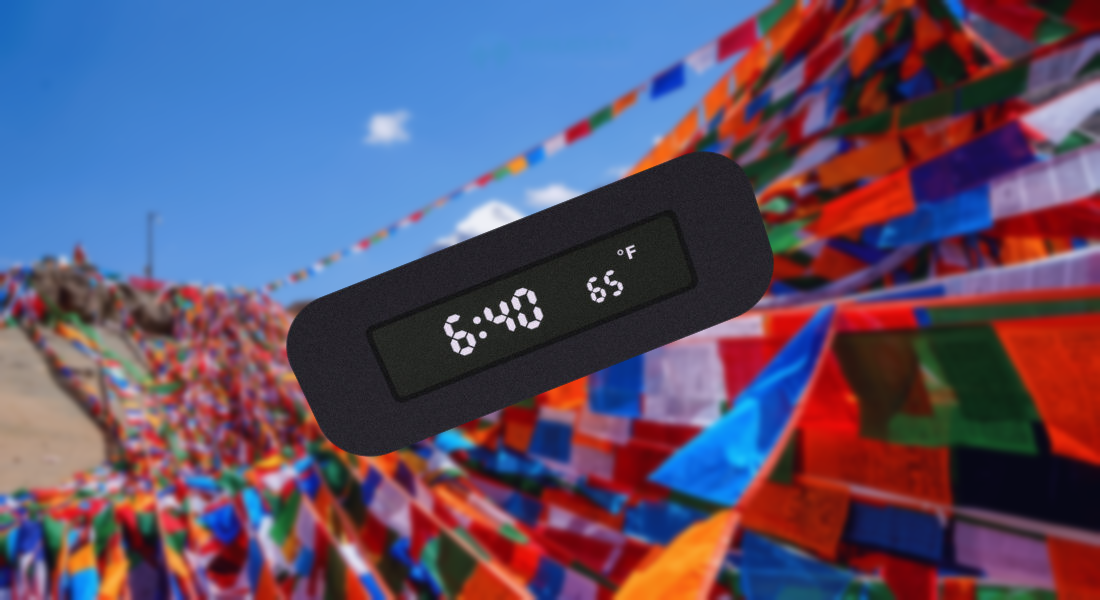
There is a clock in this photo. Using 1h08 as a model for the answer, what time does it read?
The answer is 6h40
